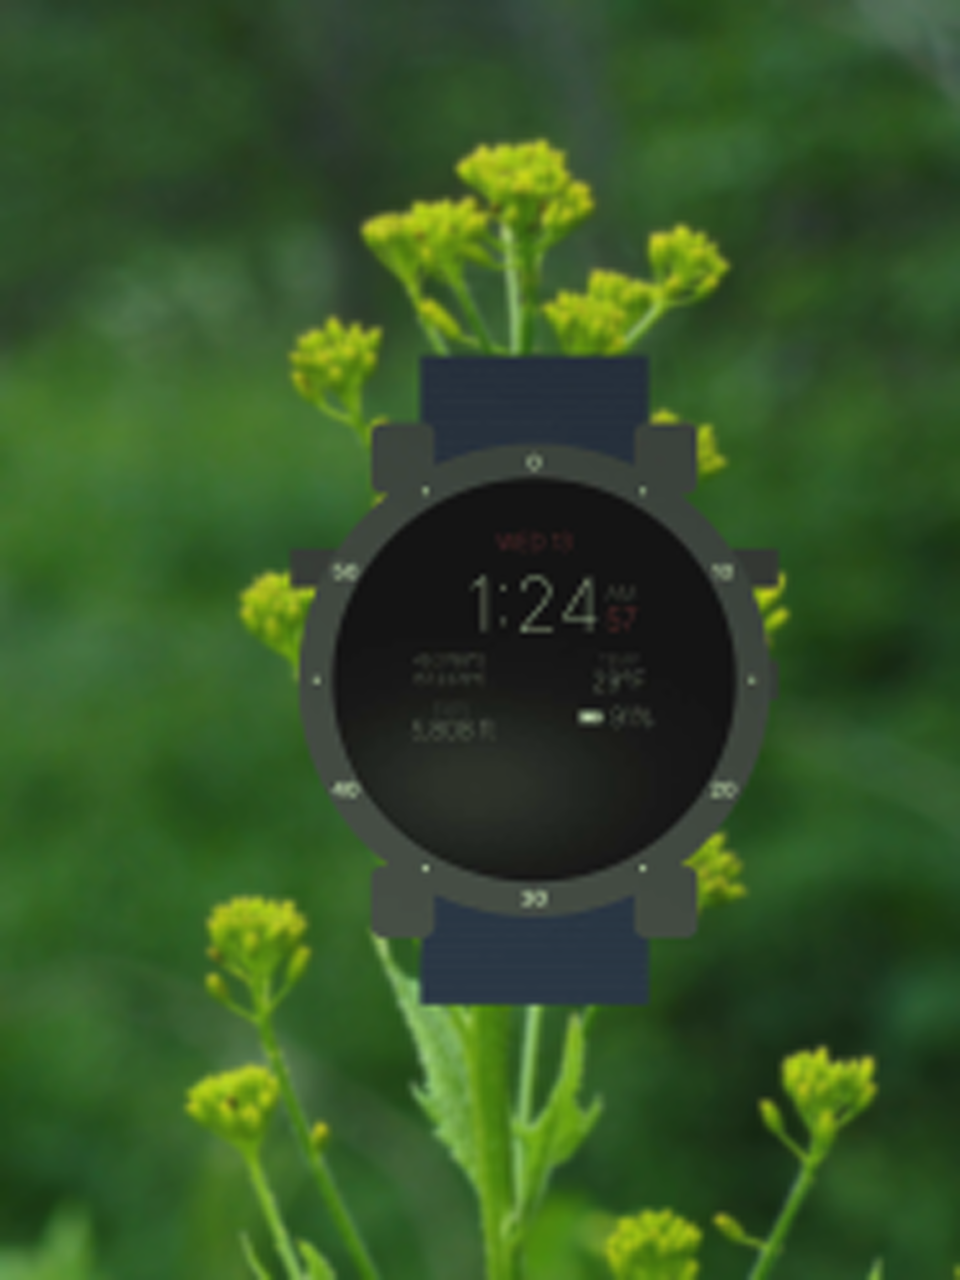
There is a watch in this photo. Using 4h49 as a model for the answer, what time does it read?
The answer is 1h24
